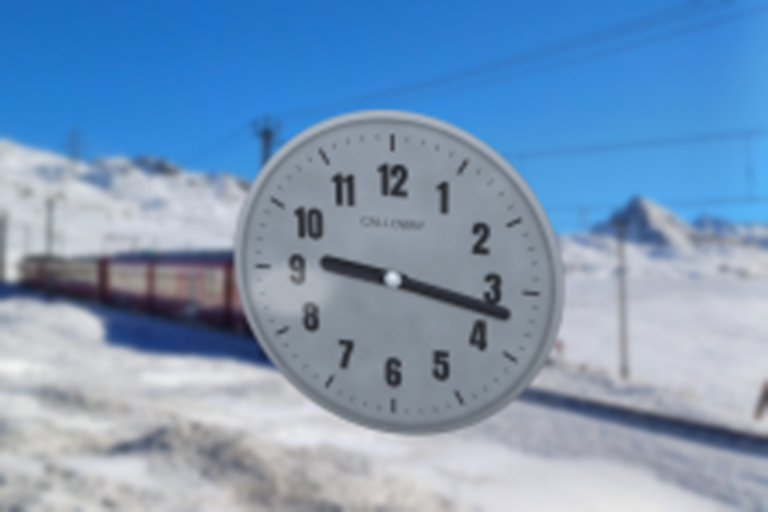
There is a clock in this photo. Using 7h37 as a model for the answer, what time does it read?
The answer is 9h17
